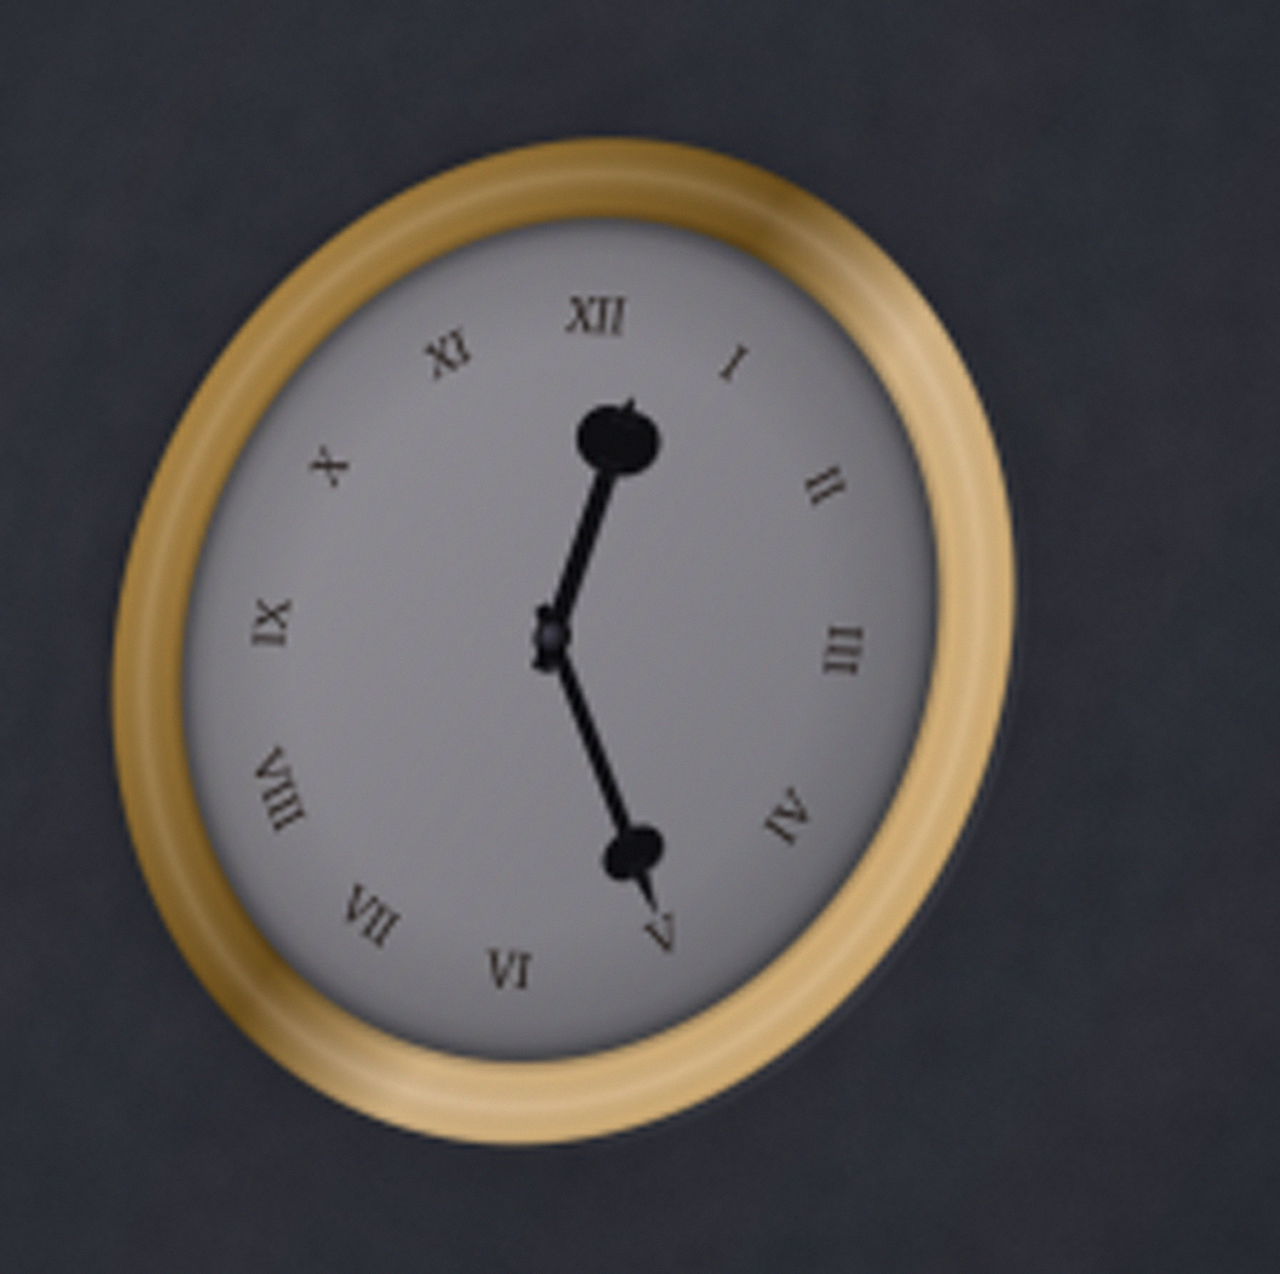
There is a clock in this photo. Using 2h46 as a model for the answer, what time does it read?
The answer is 12h25
